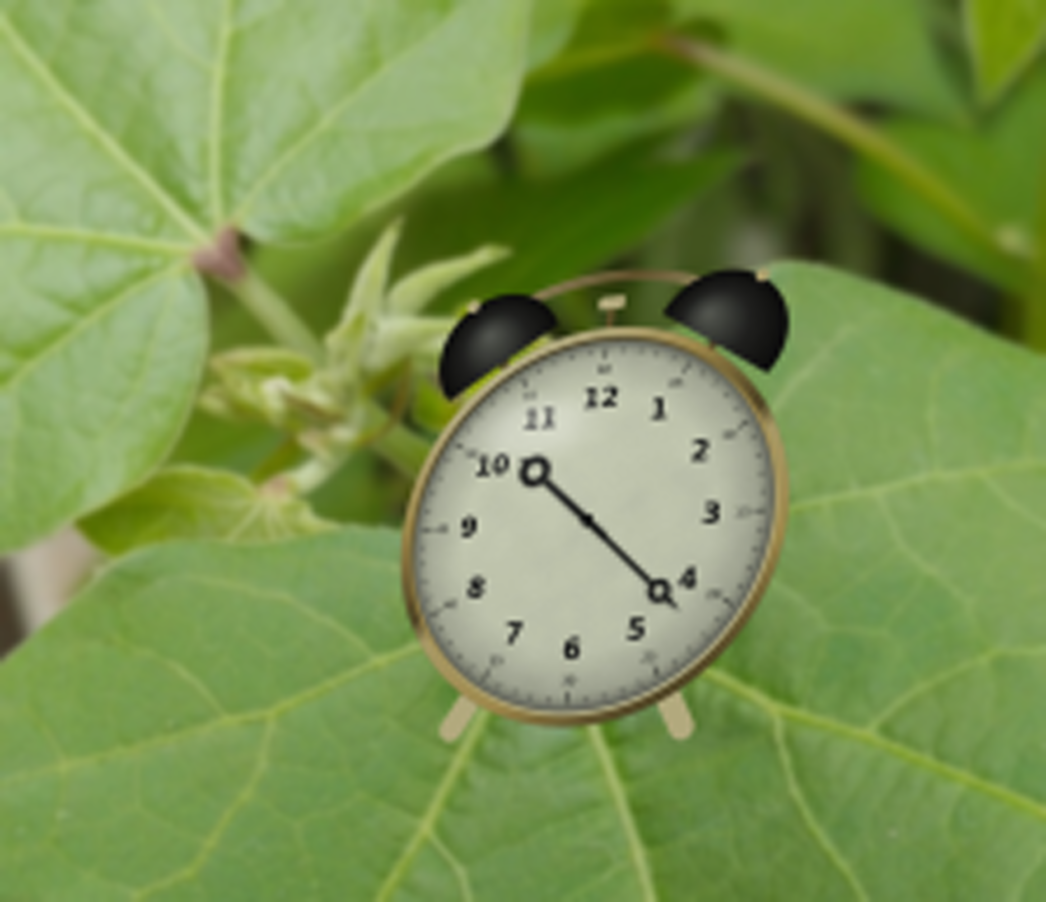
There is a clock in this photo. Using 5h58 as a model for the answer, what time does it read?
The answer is 10h22
